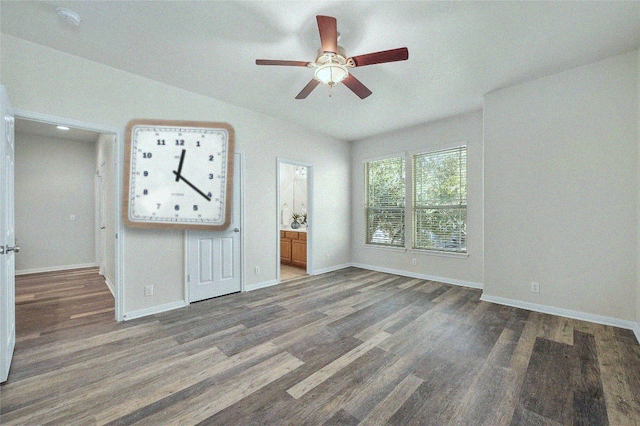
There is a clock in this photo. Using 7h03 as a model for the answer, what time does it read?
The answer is 12h21
